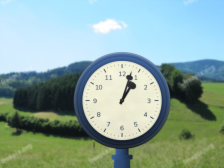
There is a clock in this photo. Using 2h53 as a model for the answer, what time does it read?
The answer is 1h03
